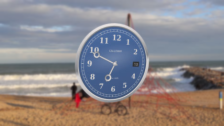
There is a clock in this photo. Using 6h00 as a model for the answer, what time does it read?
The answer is 6h49
